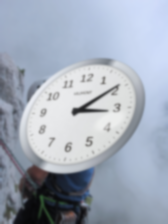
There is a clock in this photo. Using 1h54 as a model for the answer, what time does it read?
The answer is 3h09
